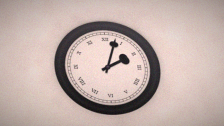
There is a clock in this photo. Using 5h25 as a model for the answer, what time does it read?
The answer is 2h03
